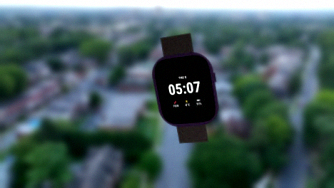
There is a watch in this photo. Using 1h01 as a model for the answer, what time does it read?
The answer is 5h07
